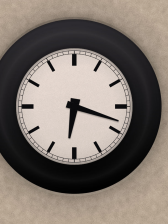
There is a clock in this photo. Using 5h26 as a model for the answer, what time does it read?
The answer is 6h18
